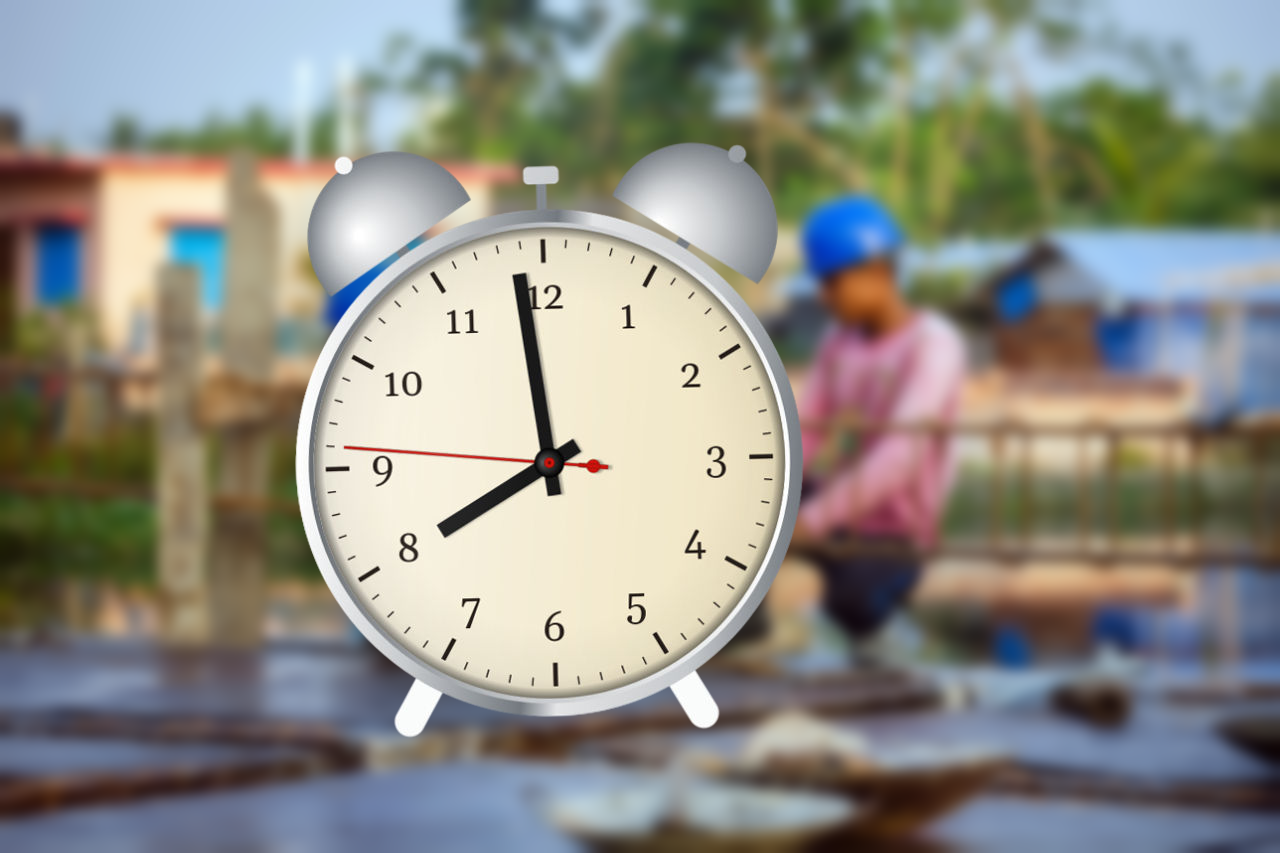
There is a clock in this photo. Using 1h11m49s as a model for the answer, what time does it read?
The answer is 7h58m46s
